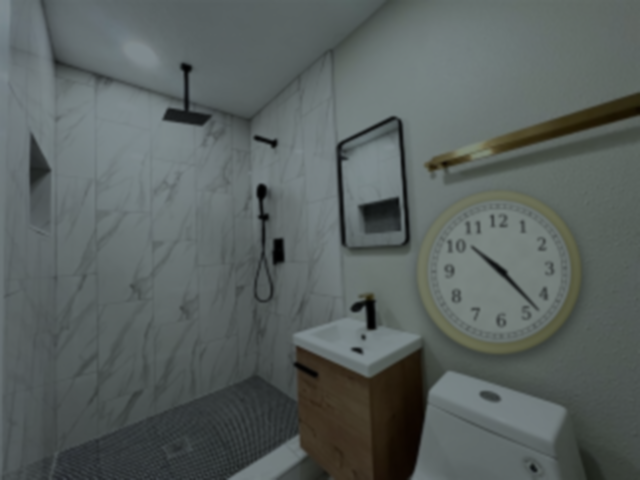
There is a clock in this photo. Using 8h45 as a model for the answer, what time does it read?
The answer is 10h23
